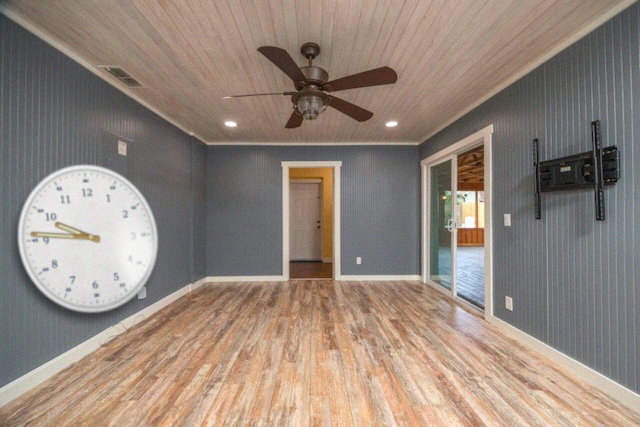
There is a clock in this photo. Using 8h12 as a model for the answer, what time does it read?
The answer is 9h46
